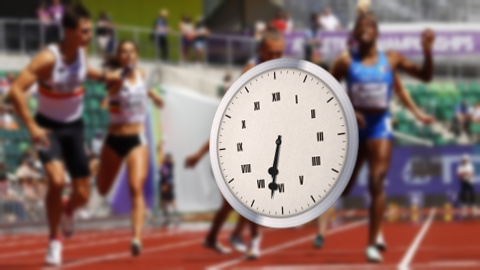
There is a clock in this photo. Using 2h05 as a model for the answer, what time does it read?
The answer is 6h32
